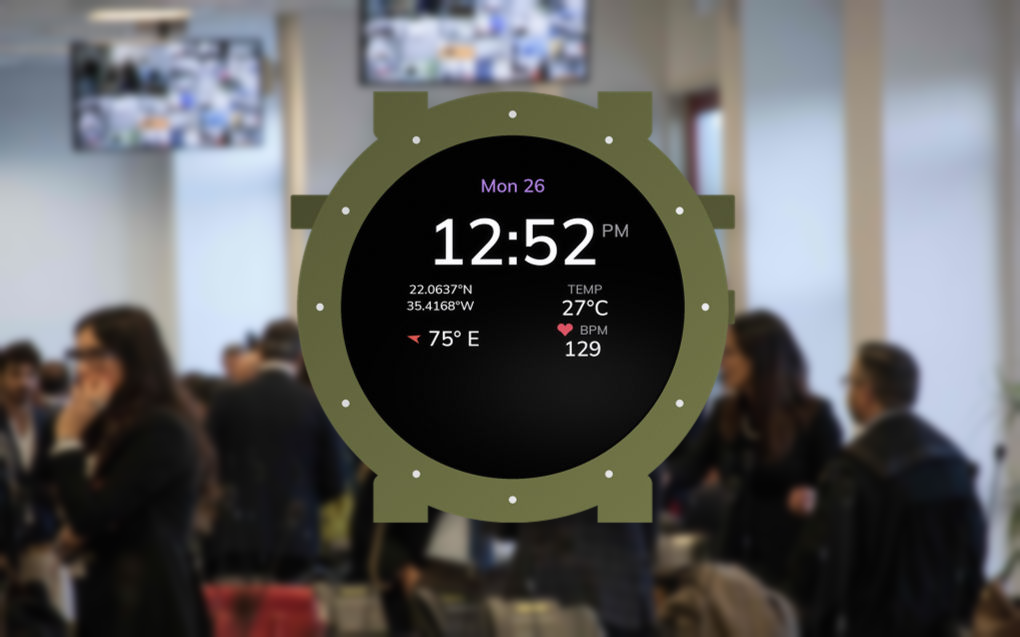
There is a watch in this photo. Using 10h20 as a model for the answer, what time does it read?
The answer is 12h52
